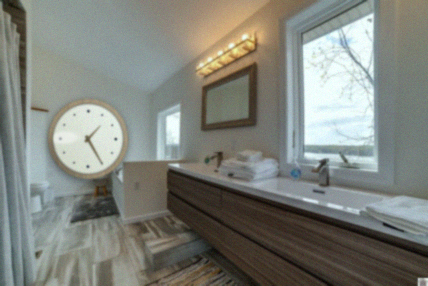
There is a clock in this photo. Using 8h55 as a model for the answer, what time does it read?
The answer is 1h25
